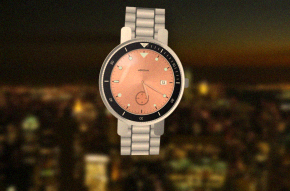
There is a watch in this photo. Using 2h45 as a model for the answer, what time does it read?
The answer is 5h20
